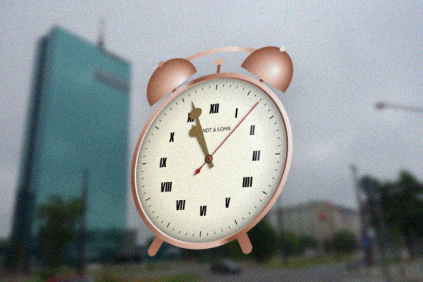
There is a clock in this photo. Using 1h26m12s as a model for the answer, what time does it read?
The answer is 10h56m07s
